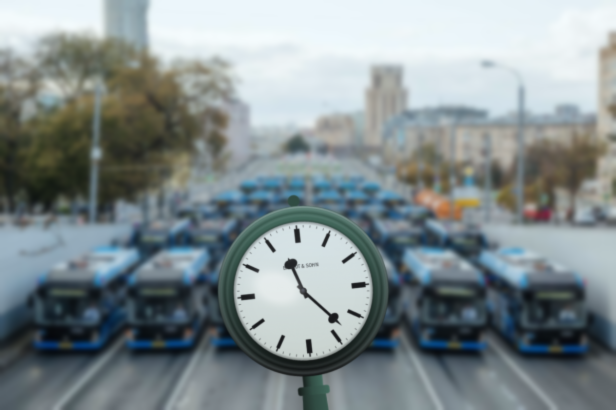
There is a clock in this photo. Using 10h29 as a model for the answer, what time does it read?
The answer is 11h23
